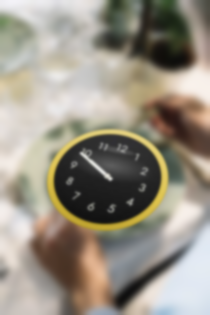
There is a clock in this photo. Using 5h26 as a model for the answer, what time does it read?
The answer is 9h49
